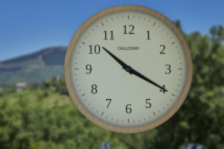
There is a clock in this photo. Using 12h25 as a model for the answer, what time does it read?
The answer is 10h20
